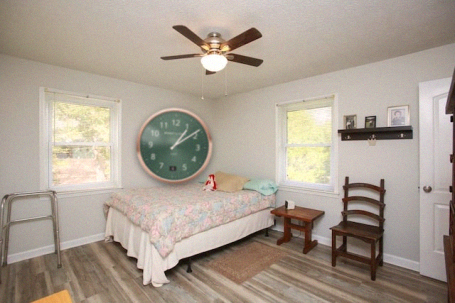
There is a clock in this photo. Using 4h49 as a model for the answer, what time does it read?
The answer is 1h09
